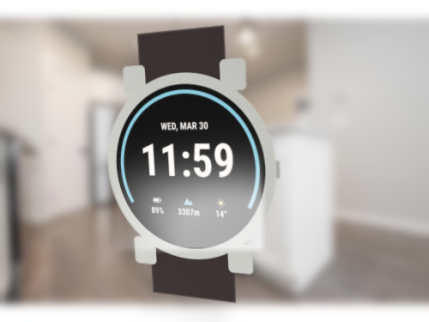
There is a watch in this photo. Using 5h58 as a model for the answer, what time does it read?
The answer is 11h59
